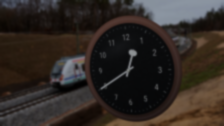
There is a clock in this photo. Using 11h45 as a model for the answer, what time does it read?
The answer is 12h40
